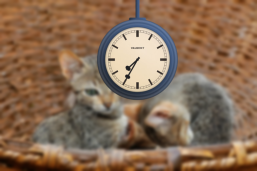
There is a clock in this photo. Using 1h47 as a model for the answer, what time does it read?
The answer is 7h35
